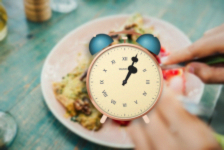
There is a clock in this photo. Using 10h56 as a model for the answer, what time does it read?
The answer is 1h04
